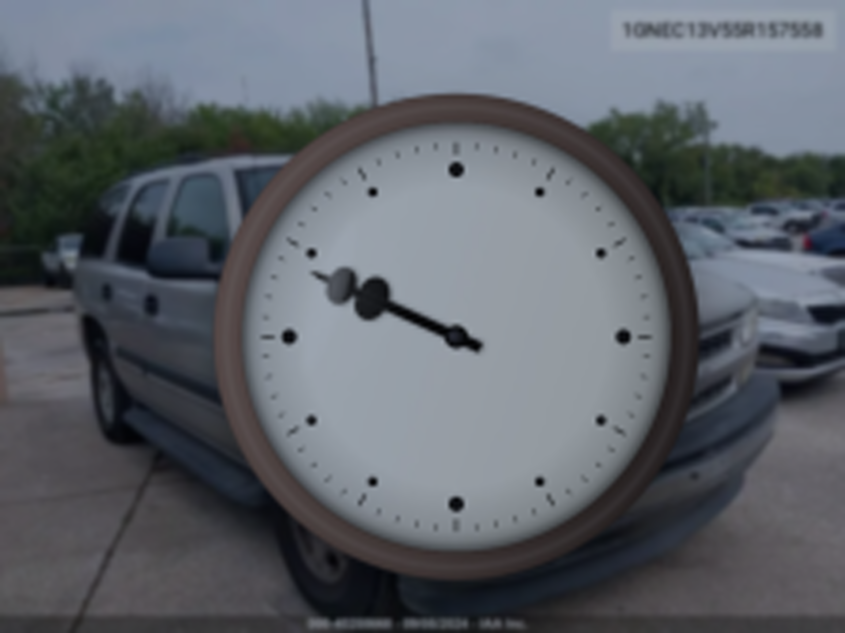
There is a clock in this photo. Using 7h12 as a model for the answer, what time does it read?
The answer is 9h49
